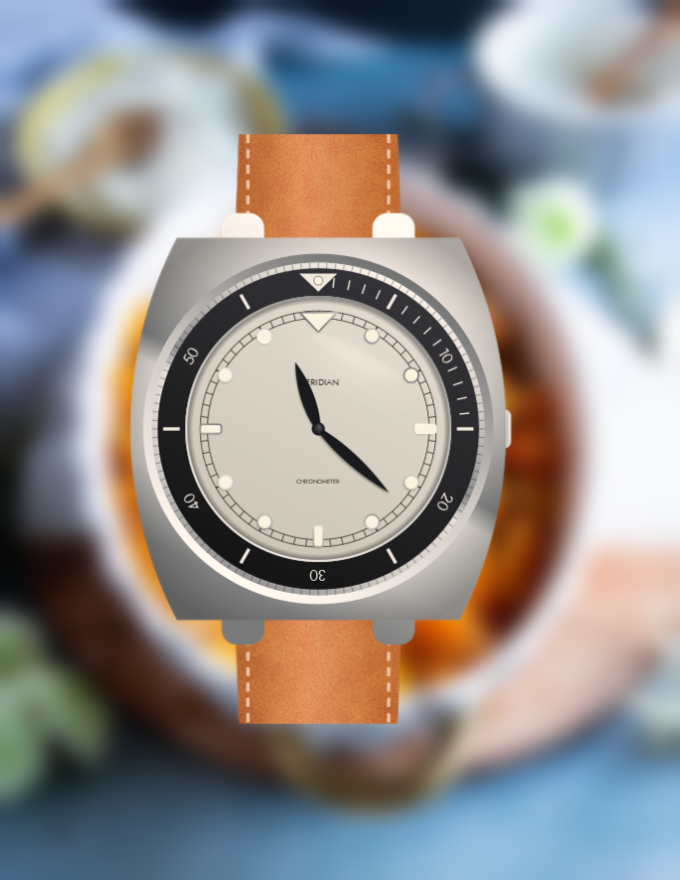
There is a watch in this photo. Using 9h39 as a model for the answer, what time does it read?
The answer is 11h22
